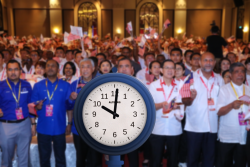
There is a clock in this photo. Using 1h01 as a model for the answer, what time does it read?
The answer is 10h01
